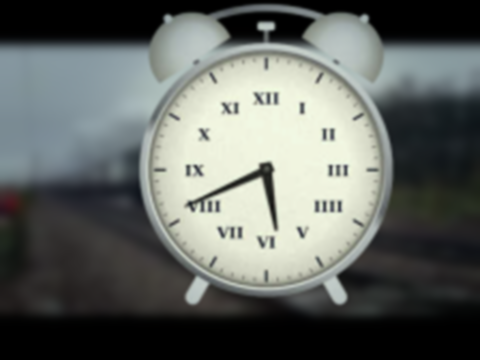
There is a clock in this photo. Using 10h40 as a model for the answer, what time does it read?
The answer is 5h41
